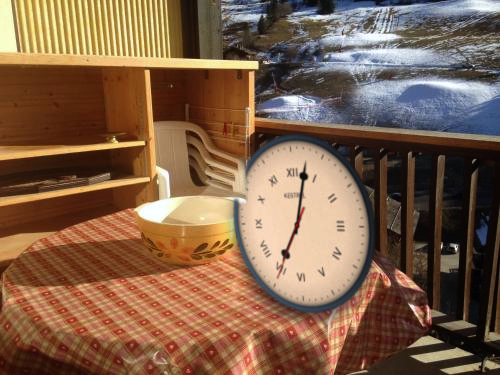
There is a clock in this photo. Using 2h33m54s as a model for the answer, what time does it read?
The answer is 7h02m35s
